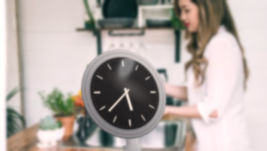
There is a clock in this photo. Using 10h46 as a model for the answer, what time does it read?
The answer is 5h38
